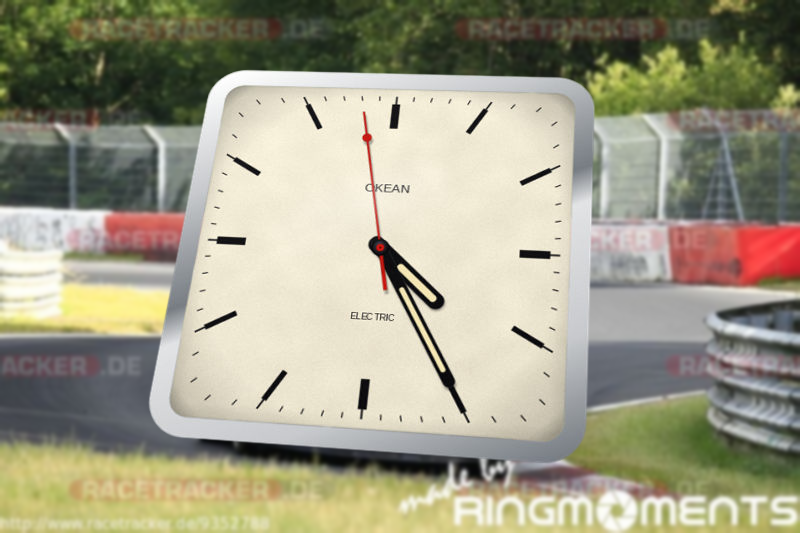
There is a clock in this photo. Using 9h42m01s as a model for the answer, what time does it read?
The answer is 4h24m58s
